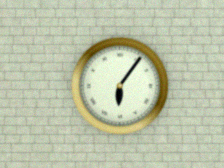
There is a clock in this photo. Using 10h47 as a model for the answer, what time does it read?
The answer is 6h06
